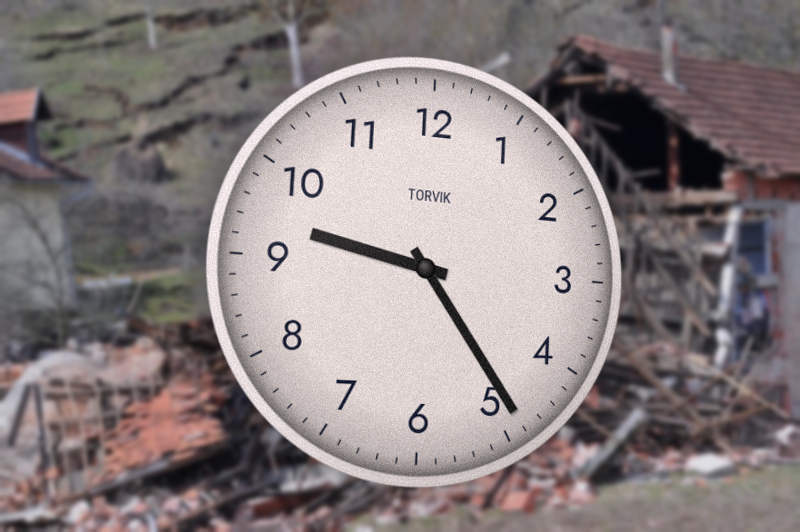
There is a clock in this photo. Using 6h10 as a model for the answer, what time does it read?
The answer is 9h24
